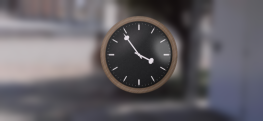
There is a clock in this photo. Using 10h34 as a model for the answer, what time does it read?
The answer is 3h54
